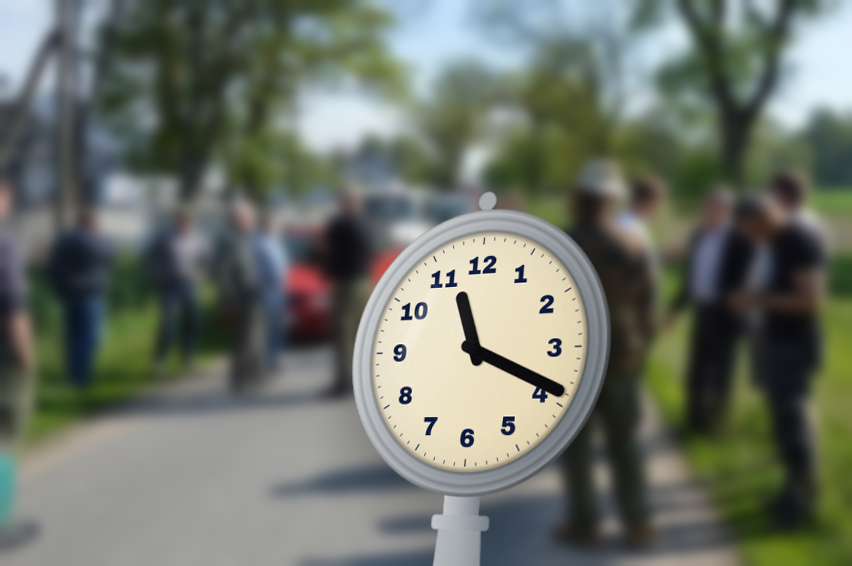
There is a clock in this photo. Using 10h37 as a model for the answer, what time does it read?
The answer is 11h19
